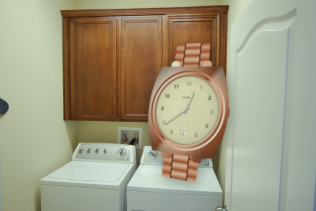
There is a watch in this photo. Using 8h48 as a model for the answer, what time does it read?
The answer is 12h39
